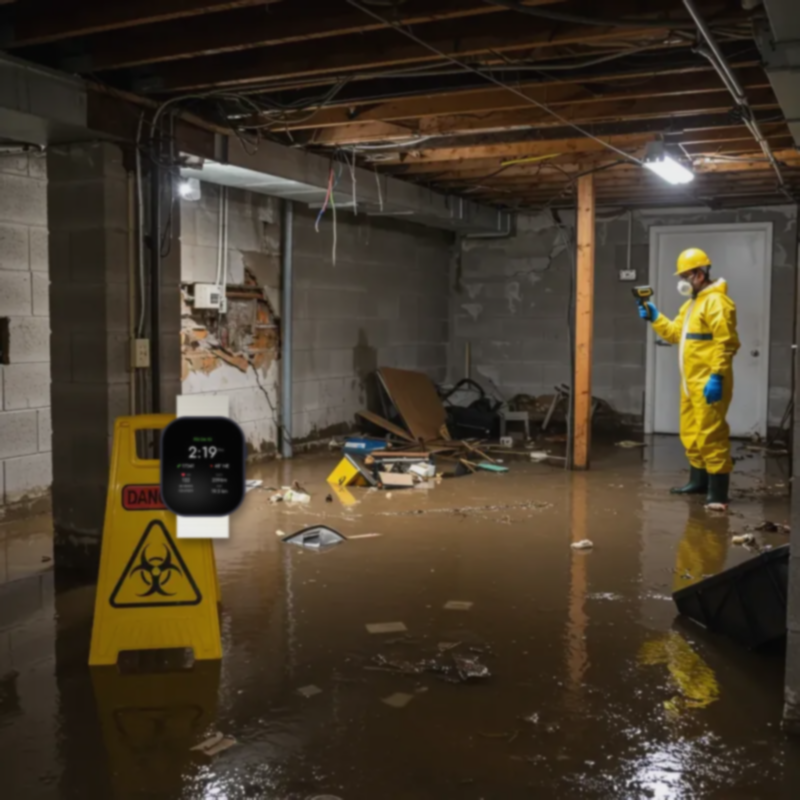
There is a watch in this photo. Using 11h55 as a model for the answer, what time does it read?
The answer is 2h19
